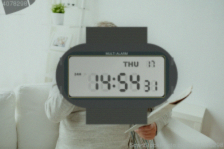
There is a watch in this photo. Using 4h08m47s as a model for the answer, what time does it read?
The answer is 14h54m31s
